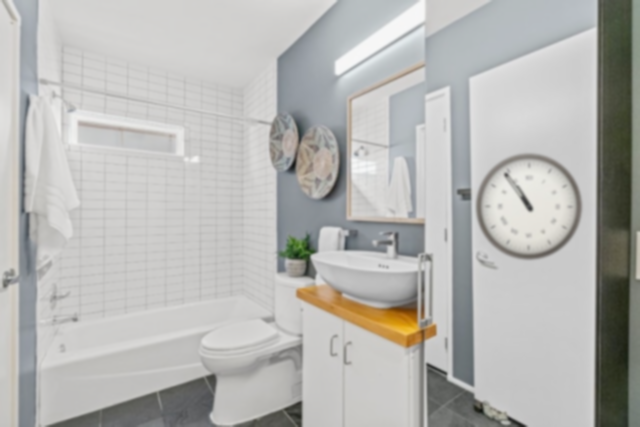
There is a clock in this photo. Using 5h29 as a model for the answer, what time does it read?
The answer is 10h54
